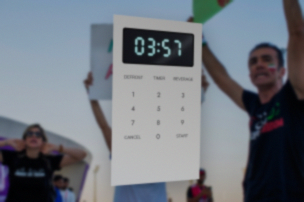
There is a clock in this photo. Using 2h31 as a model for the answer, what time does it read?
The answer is 3h57
